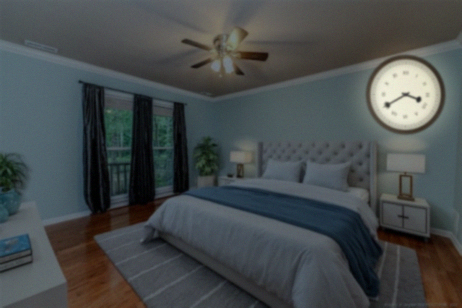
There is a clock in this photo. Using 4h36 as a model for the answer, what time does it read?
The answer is 3h40
